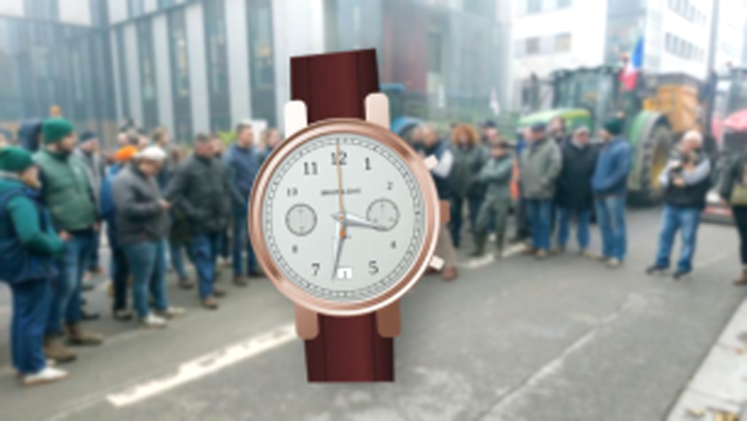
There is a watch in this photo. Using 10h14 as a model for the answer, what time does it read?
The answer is 3h32
